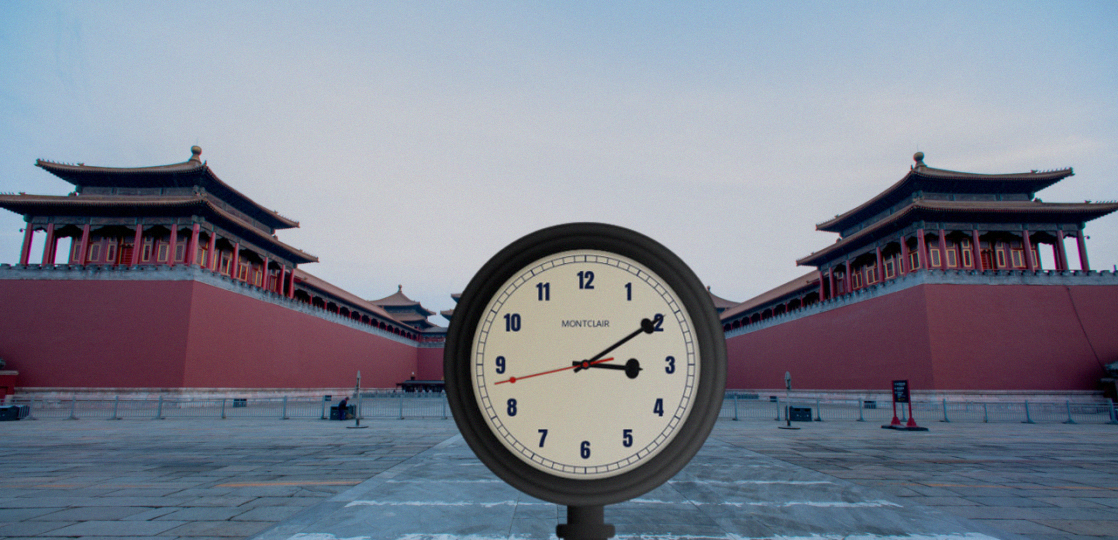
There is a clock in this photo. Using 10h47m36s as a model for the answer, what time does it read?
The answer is 3h09m43s
